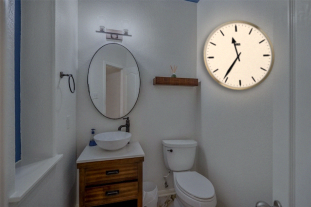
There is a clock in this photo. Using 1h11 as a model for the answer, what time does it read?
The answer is 11h36
